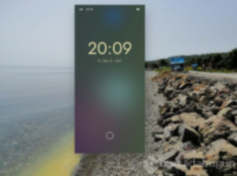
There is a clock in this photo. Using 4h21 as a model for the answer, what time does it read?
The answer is 20h09
